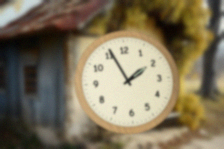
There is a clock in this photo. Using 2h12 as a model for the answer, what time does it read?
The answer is 1h56
